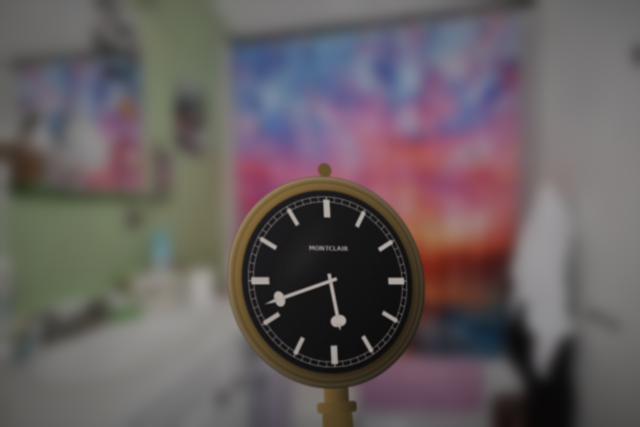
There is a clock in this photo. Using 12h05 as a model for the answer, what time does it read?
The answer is 5h42
